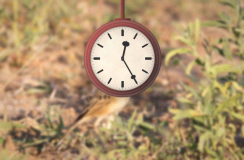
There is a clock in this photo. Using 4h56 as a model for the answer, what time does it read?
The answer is 12h25
